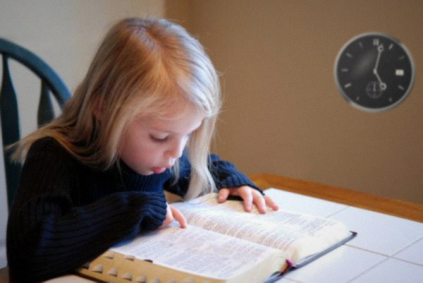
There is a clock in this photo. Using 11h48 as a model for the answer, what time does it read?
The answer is 5h02
